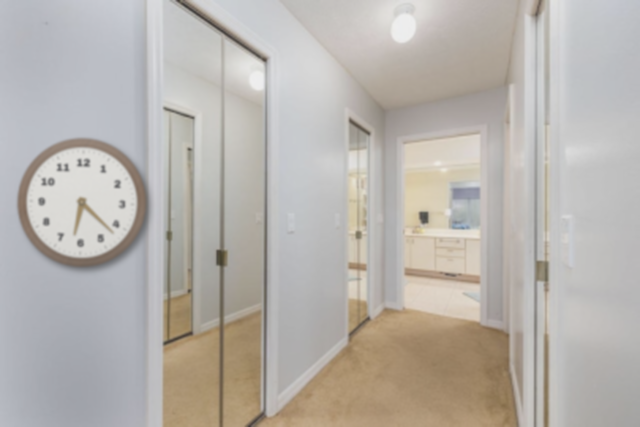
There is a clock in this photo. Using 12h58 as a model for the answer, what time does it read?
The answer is 6h22
